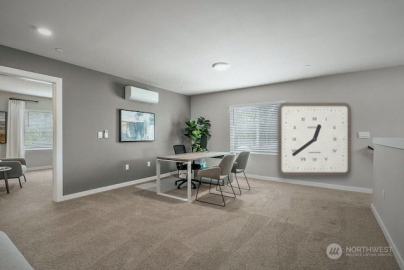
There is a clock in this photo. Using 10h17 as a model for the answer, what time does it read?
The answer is 12h39
